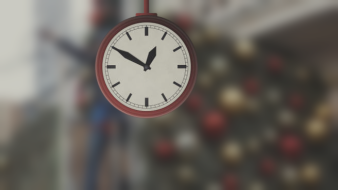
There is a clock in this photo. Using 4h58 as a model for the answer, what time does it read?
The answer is 12h50
